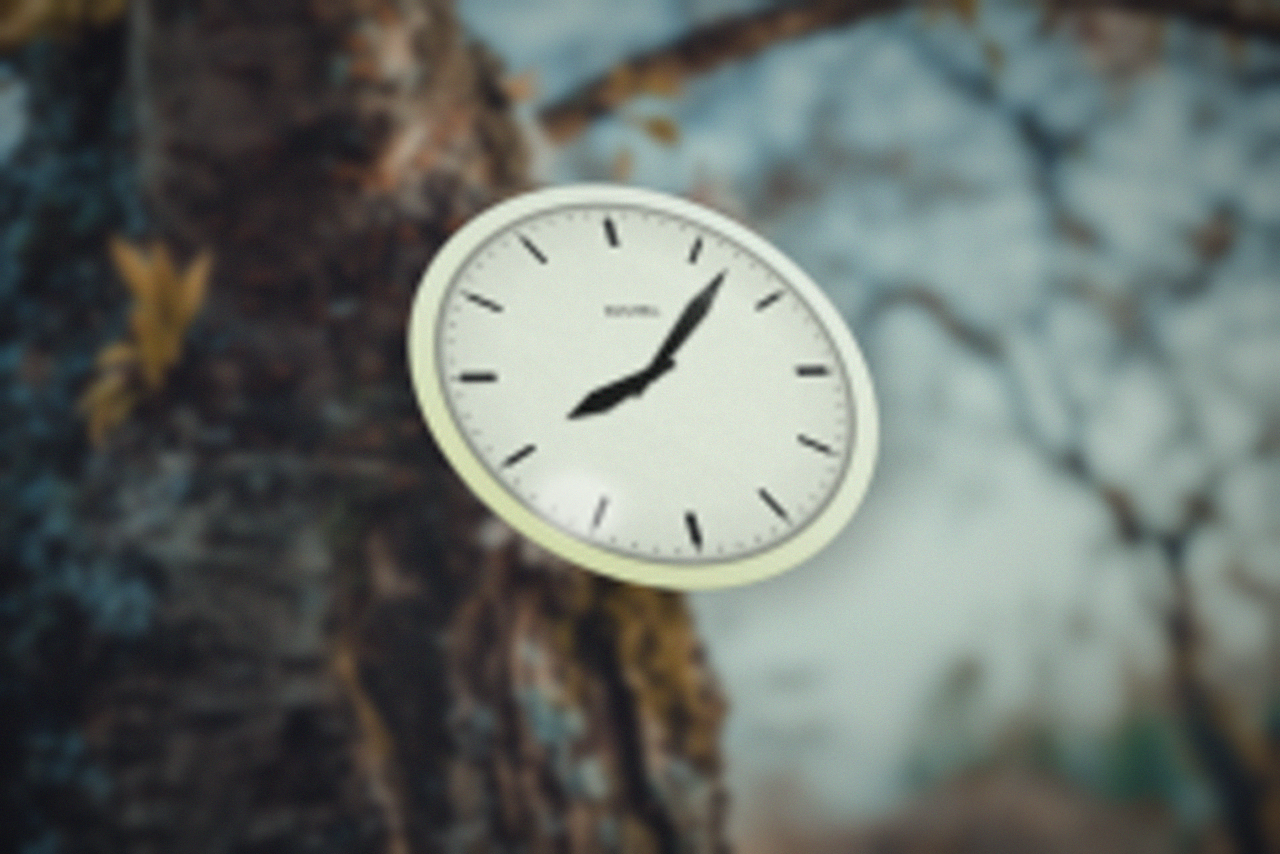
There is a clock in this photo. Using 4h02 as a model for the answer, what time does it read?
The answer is 8h07
